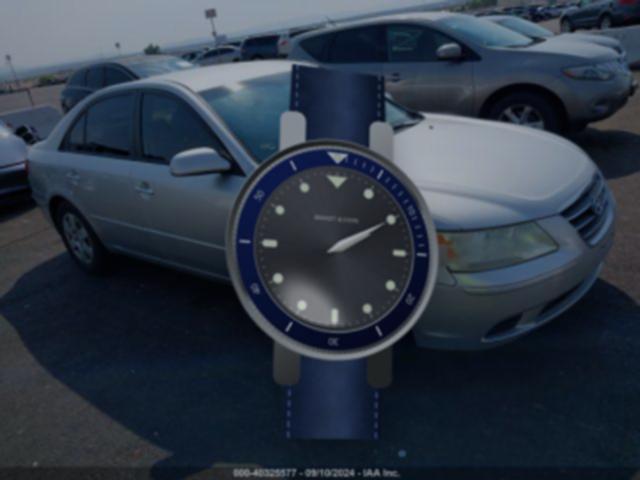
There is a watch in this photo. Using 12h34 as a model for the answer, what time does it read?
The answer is 2h10
